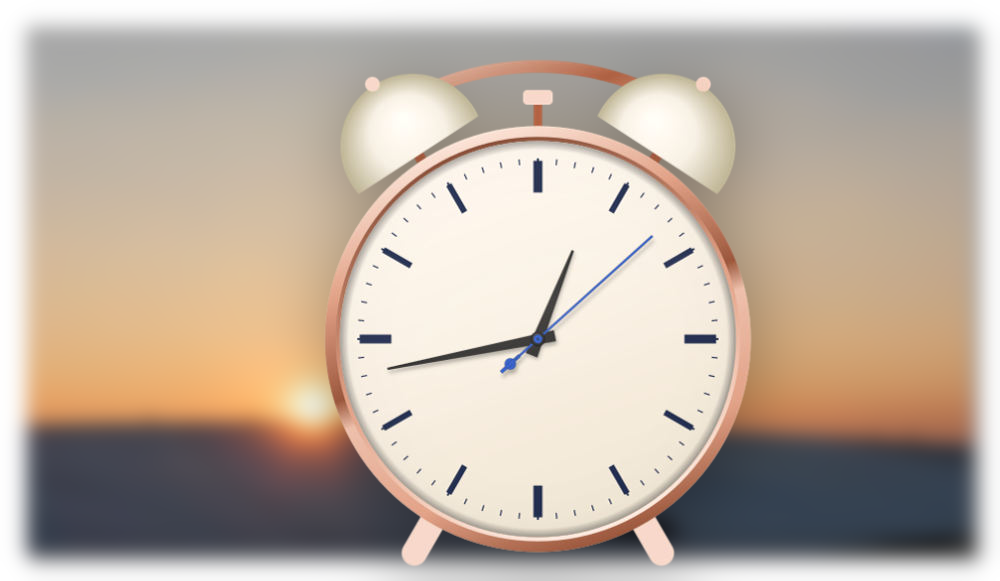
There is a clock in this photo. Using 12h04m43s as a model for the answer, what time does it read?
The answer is 12h43m08s
